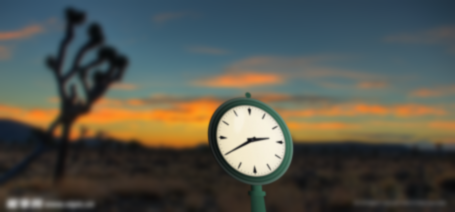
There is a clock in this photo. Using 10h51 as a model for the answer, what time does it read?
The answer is 2h40
